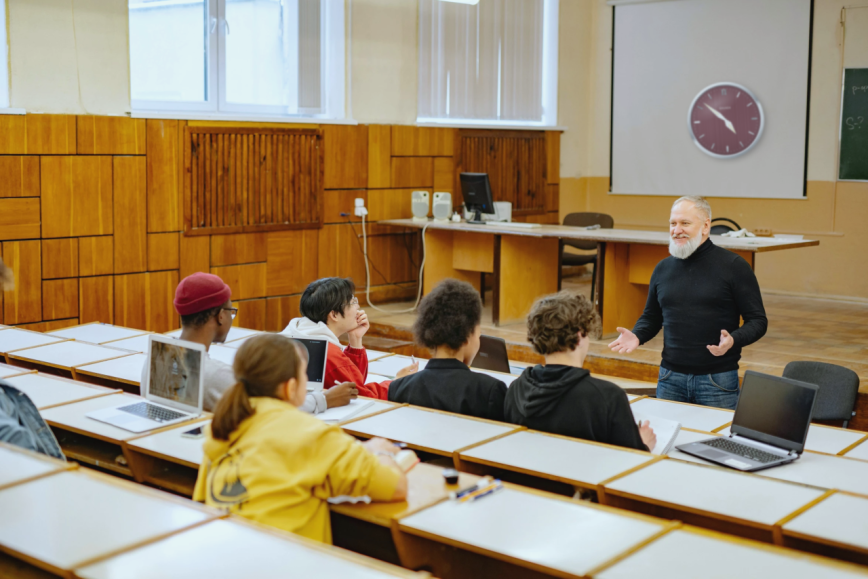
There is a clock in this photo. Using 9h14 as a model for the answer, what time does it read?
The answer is 4h52
